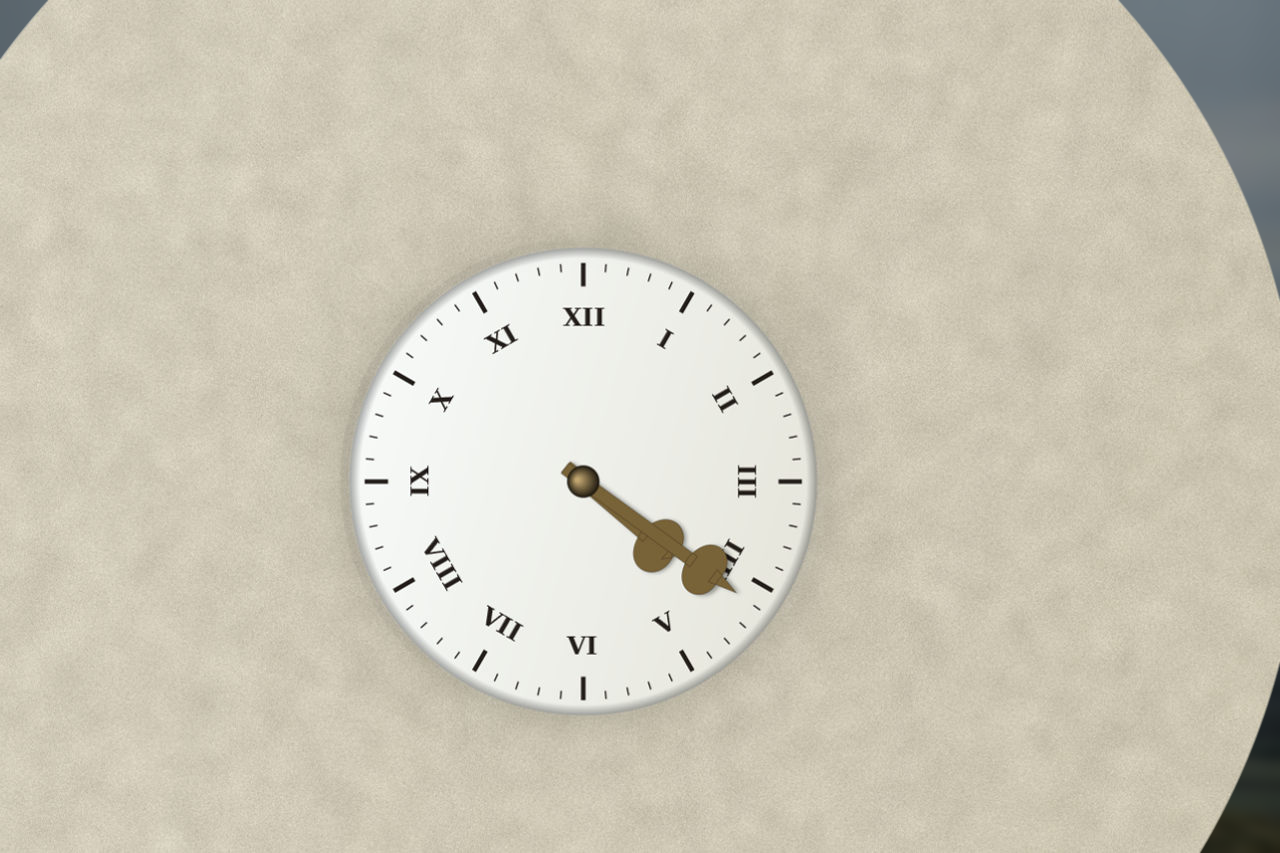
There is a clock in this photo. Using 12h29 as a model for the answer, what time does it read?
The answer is 4h21
